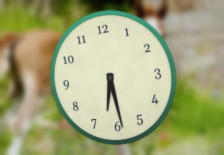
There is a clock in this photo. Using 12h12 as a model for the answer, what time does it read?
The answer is 6h29
